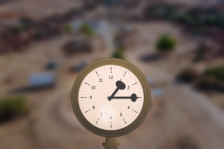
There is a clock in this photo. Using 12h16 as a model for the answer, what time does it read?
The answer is 1h15
